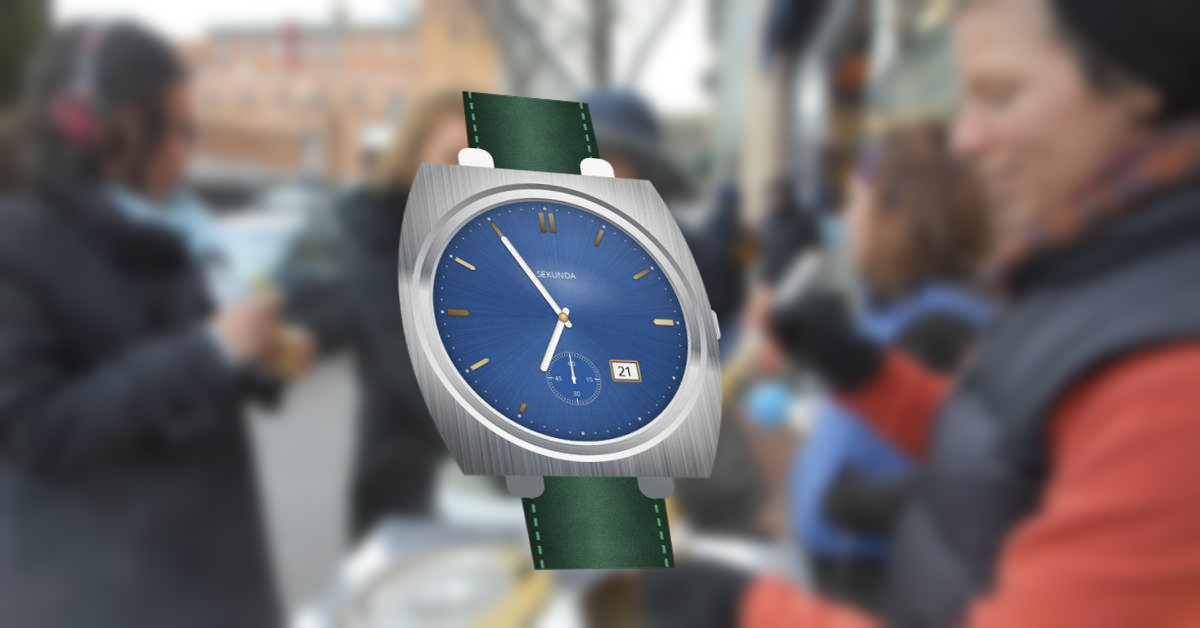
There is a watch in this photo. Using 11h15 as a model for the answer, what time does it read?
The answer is 6h55
